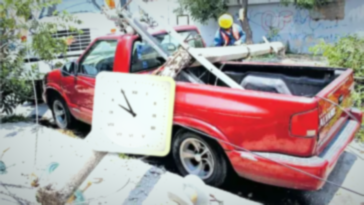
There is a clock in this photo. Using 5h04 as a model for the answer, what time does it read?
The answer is 9h55
